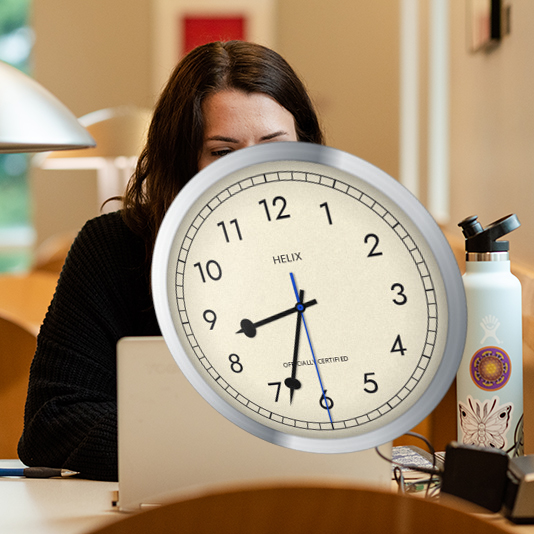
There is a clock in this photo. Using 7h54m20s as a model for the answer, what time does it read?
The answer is 8h33m30s
